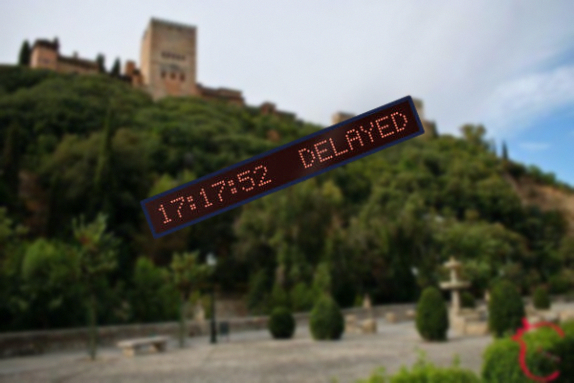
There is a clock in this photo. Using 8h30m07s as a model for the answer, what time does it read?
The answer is 17h17m52s
